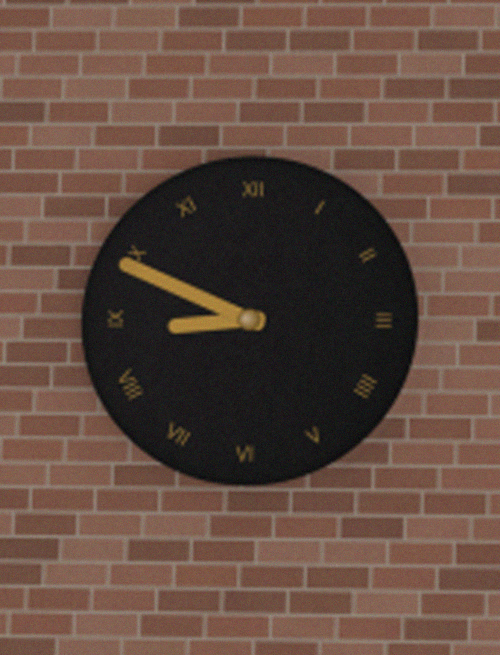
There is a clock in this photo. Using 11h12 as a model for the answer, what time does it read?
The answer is 8h49
